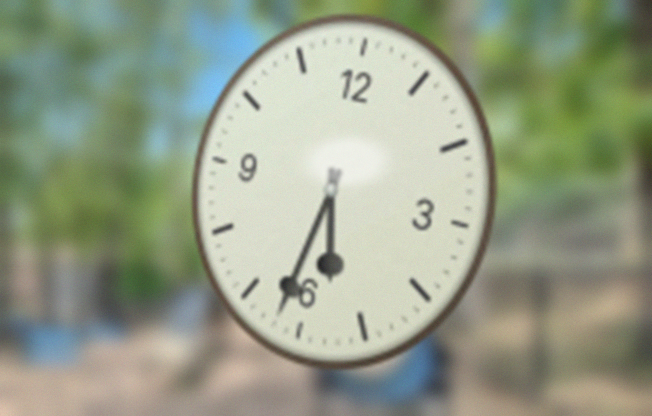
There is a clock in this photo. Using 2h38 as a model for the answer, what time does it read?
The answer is 5h32
